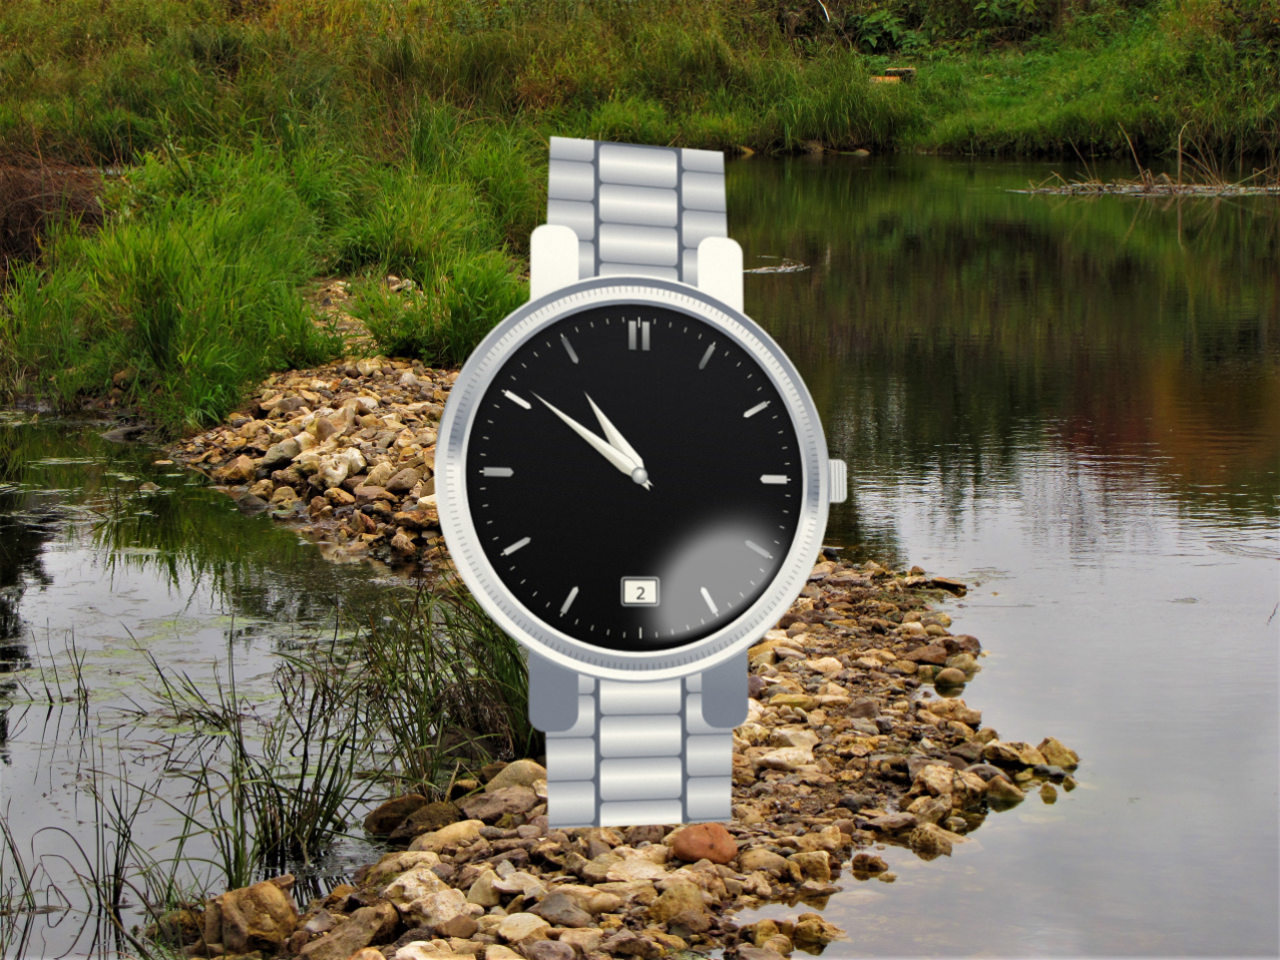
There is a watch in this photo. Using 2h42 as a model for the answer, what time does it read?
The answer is 10h51
